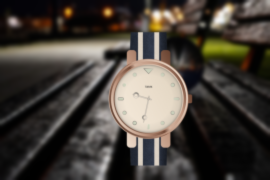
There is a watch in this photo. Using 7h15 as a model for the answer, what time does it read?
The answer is 9h32
